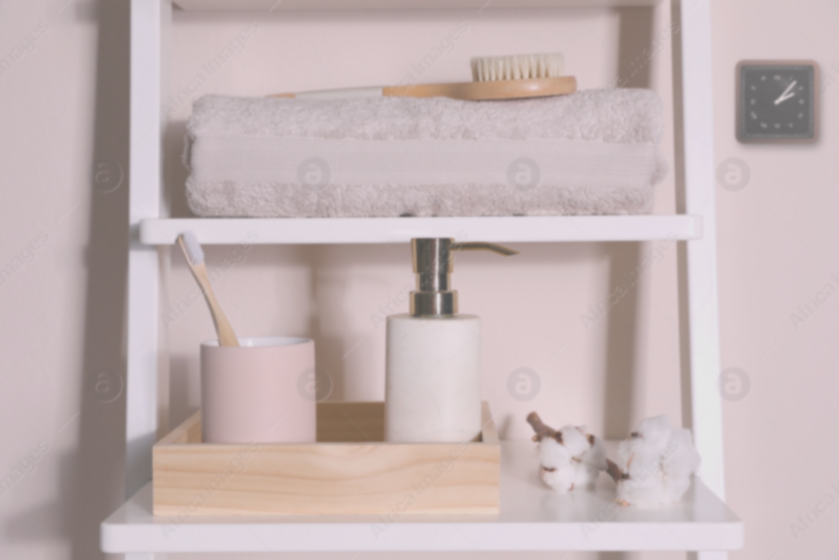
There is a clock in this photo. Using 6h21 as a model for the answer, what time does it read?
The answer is 2h07
